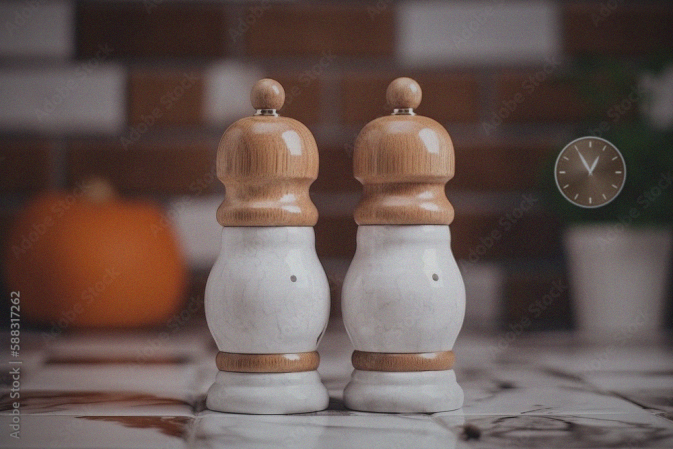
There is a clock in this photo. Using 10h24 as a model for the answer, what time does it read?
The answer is 12h55
